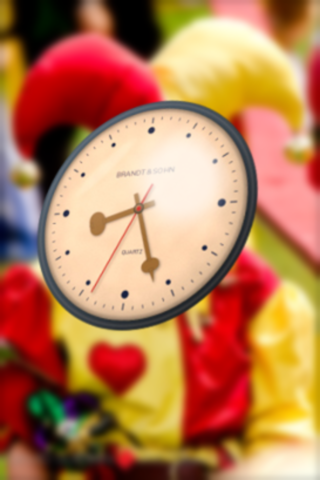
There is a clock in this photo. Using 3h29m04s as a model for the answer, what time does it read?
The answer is 8h26m34s
